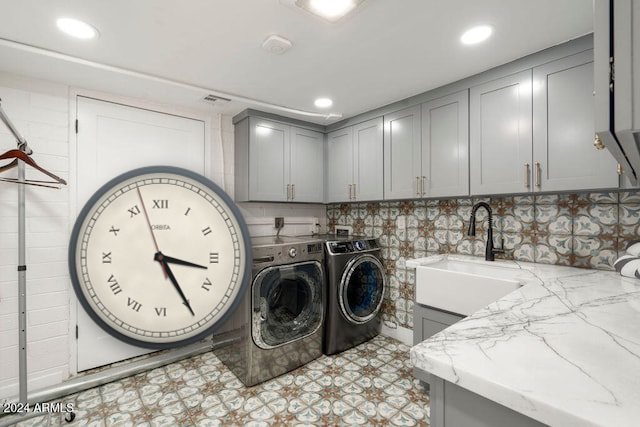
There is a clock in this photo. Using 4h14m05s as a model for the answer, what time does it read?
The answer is 3h24m57s
